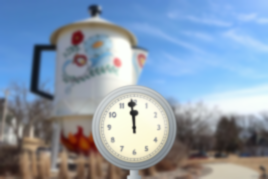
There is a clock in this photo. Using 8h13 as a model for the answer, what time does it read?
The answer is 11h59
